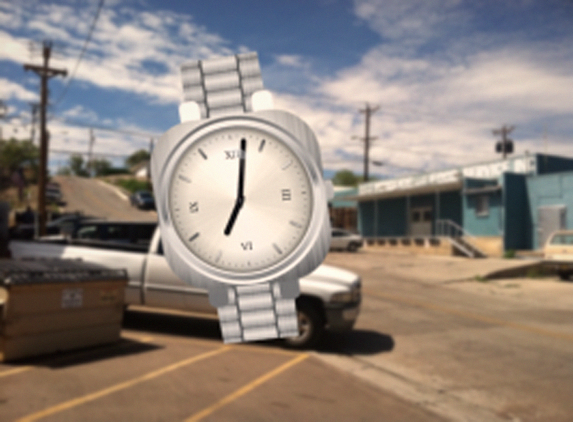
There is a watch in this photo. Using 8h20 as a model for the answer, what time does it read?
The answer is 7h02
